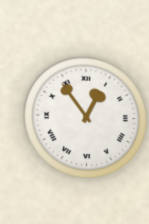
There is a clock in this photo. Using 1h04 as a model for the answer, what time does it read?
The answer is 12h54
